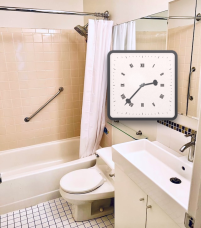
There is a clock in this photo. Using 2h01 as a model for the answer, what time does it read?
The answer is 2h37
